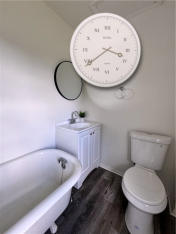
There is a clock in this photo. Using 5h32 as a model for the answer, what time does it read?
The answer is 3h39
